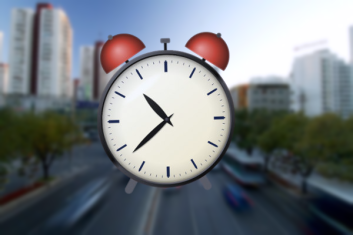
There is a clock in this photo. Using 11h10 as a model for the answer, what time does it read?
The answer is 10h38
